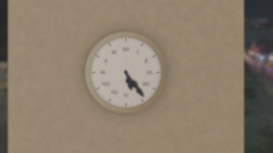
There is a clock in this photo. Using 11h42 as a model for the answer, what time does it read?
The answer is 5h24
